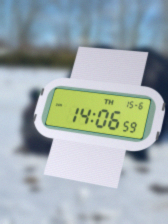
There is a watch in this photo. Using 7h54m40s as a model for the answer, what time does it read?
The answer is 14h06m59s
